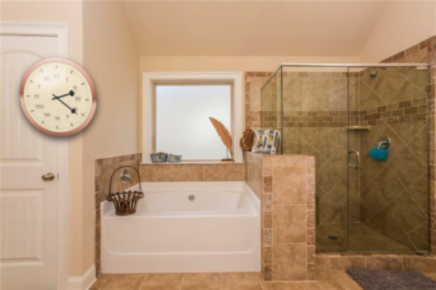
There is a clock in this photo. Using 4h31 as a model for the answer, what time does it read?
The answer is 2h21
